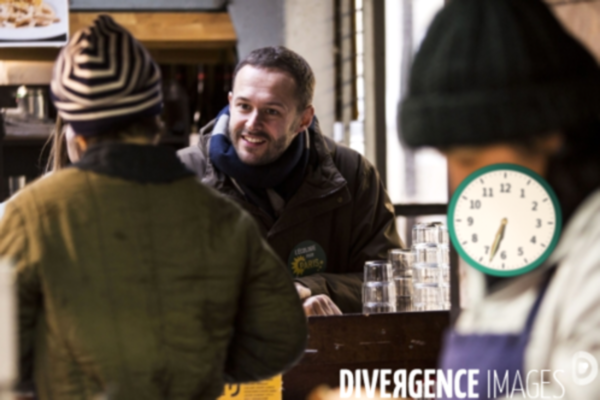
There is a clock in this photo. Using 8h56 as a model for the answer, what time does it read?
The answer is 6h33
